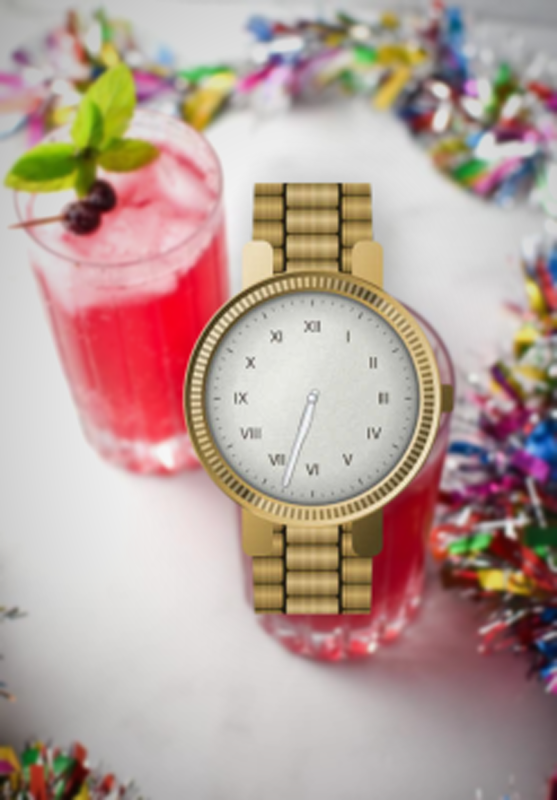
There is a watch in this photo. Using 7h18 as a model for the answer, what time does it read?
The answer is 6h33
